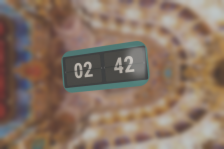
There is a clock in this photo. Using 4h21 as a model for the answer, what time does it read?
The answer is 2h42
